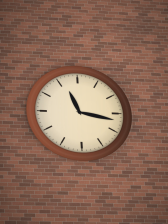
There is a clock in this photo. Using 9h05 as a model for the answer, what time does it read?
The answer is 11h17
